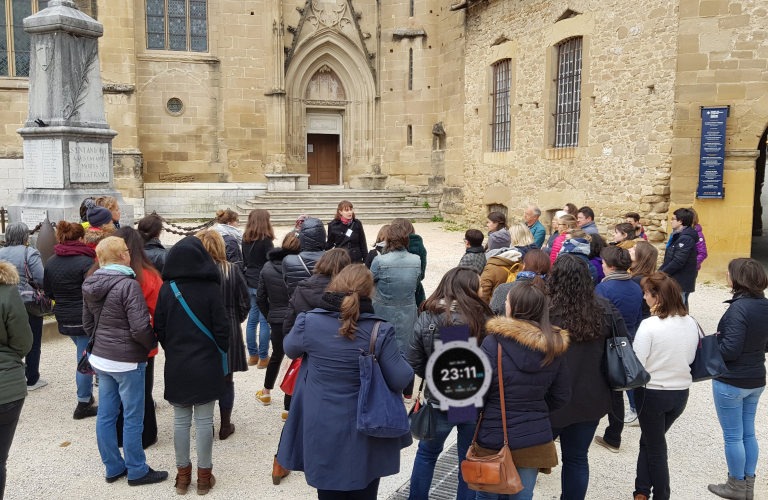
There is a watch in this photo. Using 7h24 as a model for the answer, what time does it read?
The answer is 23h11
